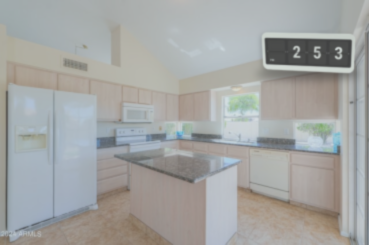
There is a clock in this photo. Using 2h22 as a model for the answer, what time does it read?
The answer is 2h53
